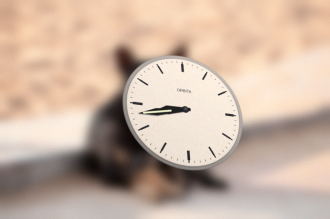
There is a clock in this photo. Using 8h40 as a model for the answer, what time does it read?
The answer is 8h43
